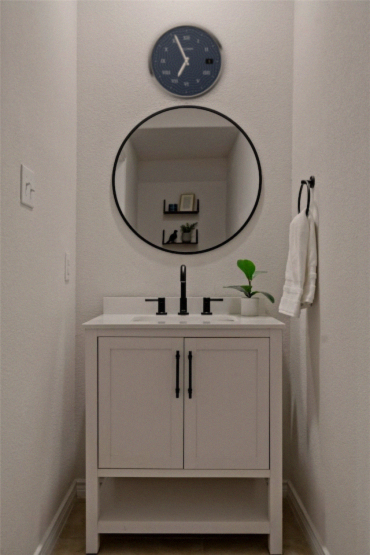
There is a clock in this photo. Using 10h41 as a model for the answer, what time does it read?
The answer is 6h56
